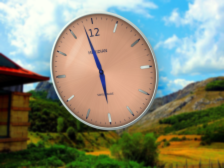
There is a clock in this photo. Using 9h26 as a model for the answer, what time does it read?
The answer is 5h58
